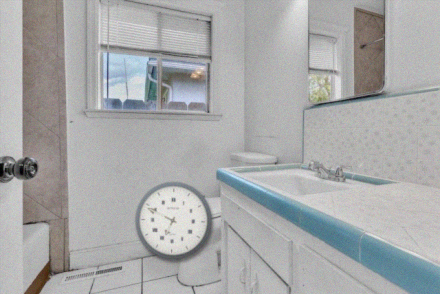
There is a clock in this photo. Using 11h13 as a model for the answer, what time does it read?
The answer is 6h49
